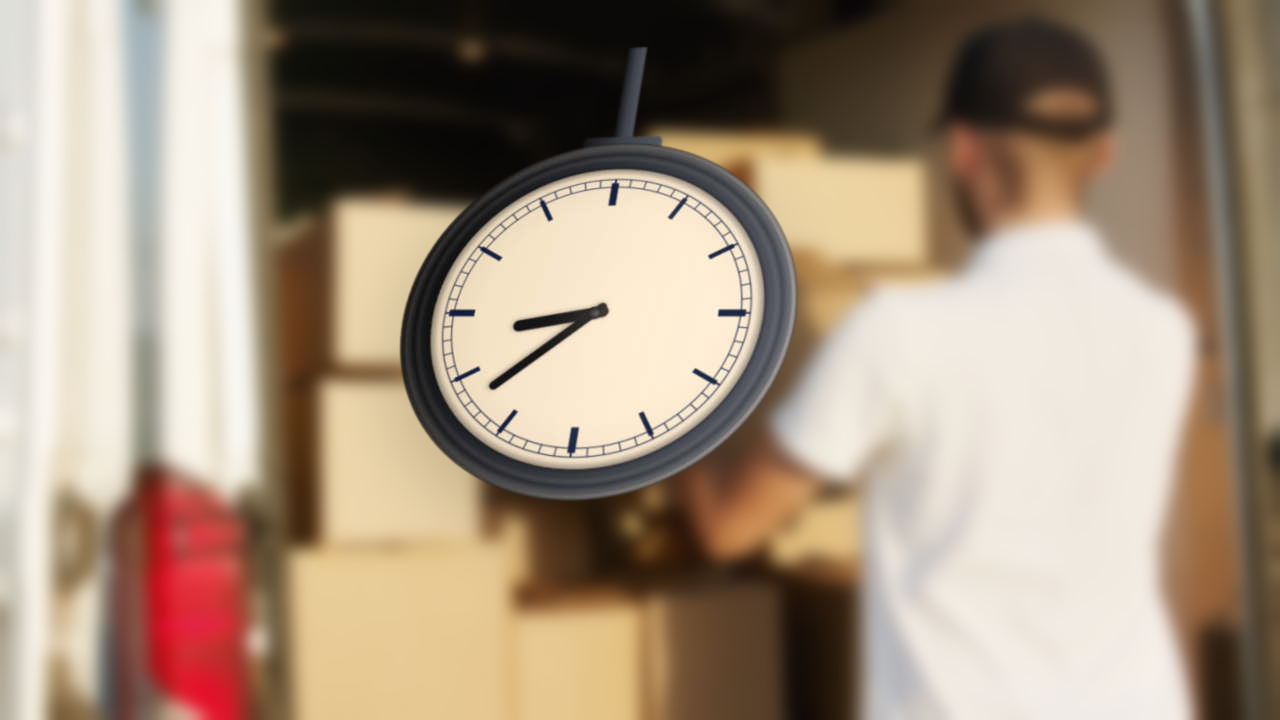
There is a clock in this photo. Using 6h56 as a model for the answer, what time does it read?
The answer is 8h38
